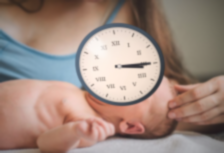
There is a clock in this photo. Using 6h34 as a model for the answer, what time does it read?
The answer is 3h15
